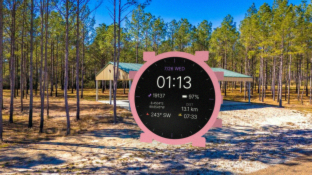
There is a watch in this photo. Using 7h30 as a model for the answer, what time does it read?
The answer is 1h13
